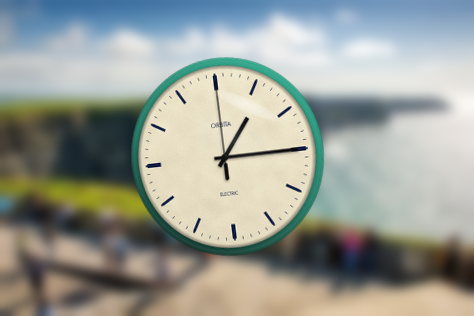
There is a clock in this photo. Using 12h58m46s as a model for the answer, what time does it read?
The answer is 1h15m00s
